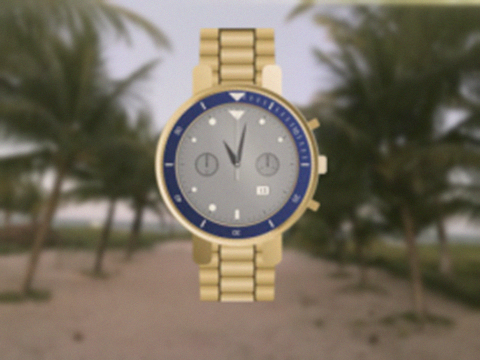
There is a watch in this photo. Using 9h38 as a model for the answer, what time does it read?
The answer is 11h02
